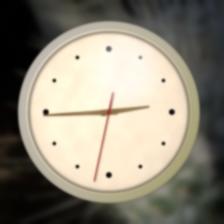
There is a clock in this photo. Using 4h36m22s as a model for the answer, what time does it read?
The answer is 2h44m32s
